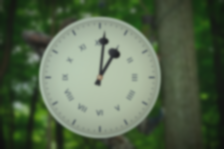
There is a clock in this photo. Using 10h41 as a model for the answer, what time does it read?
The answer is 1h01
